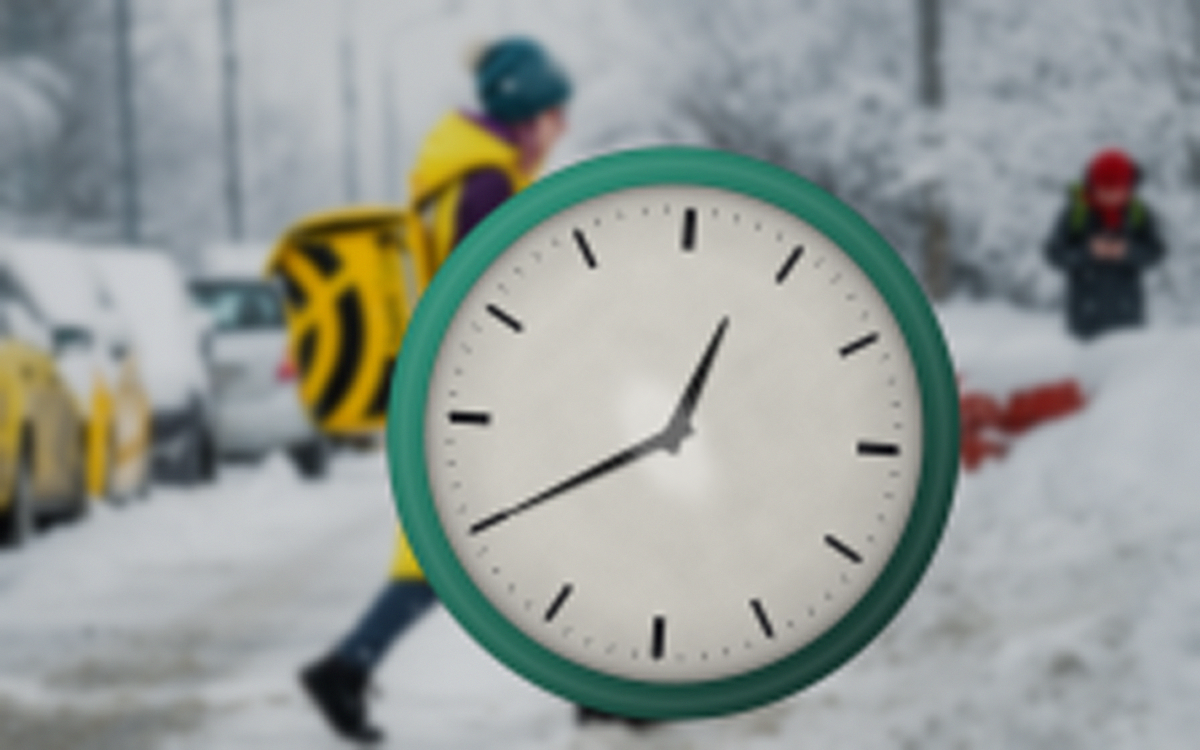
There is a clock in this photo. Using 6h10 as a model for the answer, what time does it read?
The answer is 12h40
